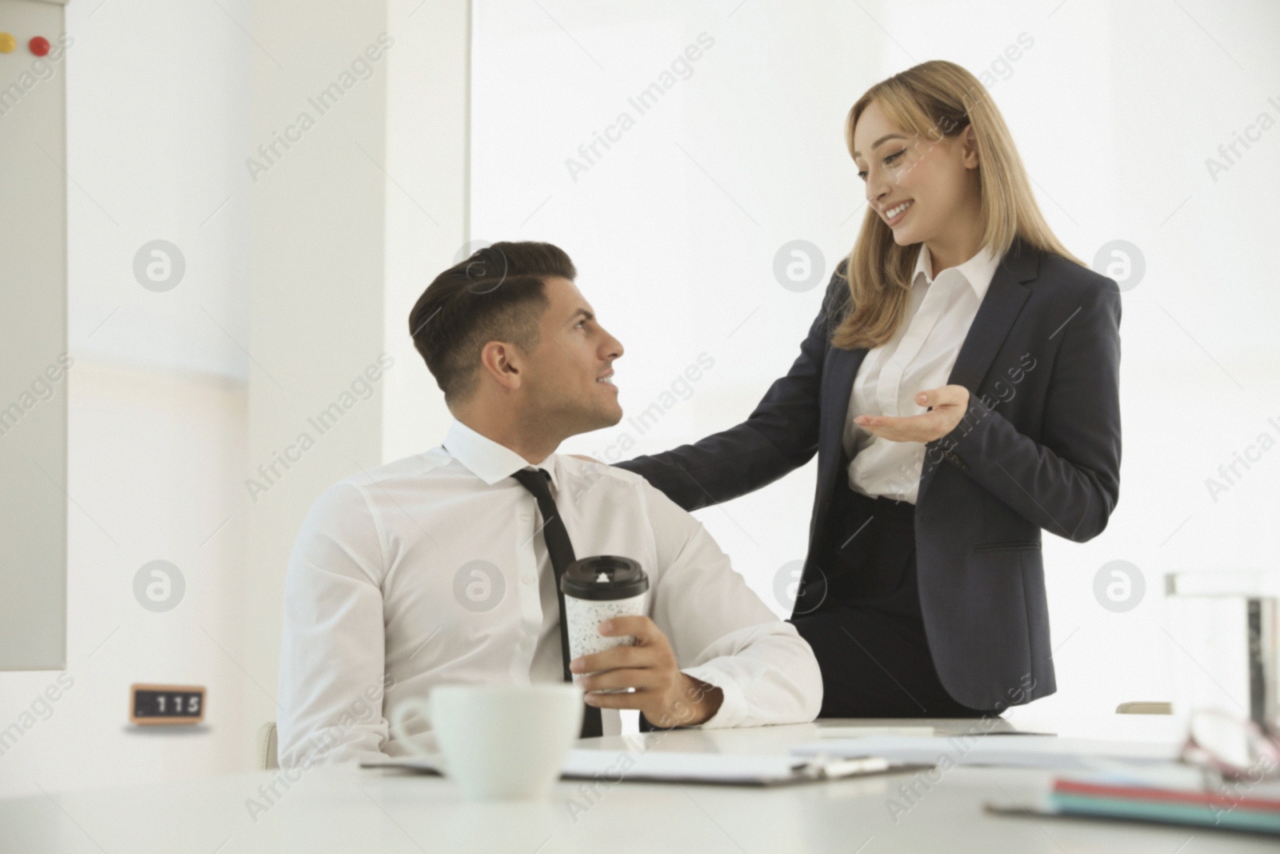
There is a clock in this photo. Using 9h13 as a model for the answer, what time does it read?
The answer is 1h15
